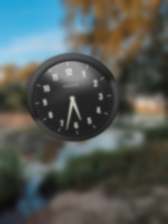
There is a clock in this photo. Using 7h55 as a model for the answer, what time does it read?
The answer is 5h33
